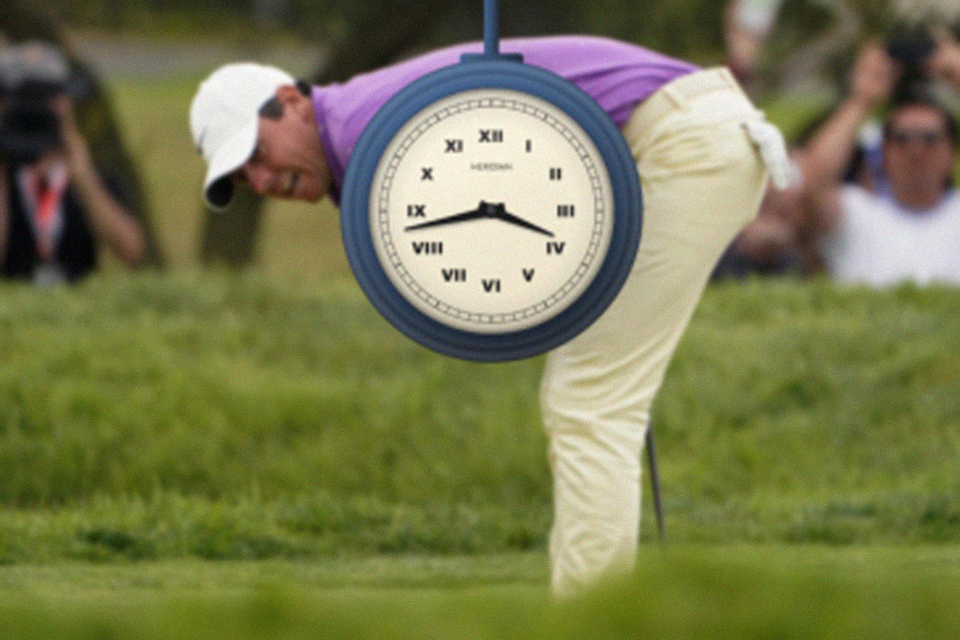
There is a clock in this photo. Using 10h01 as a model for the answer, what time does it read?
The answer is 3h43
